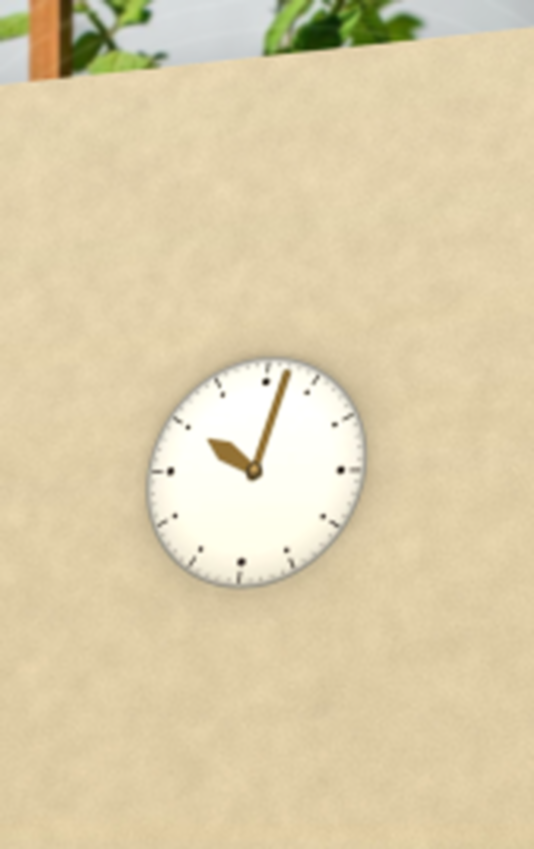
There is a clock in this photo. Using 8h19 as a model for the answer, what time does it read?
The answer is 10h02
